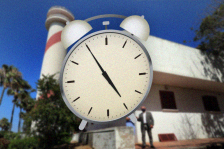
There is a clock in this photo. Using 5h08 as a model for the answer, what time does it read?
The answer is 4h55
